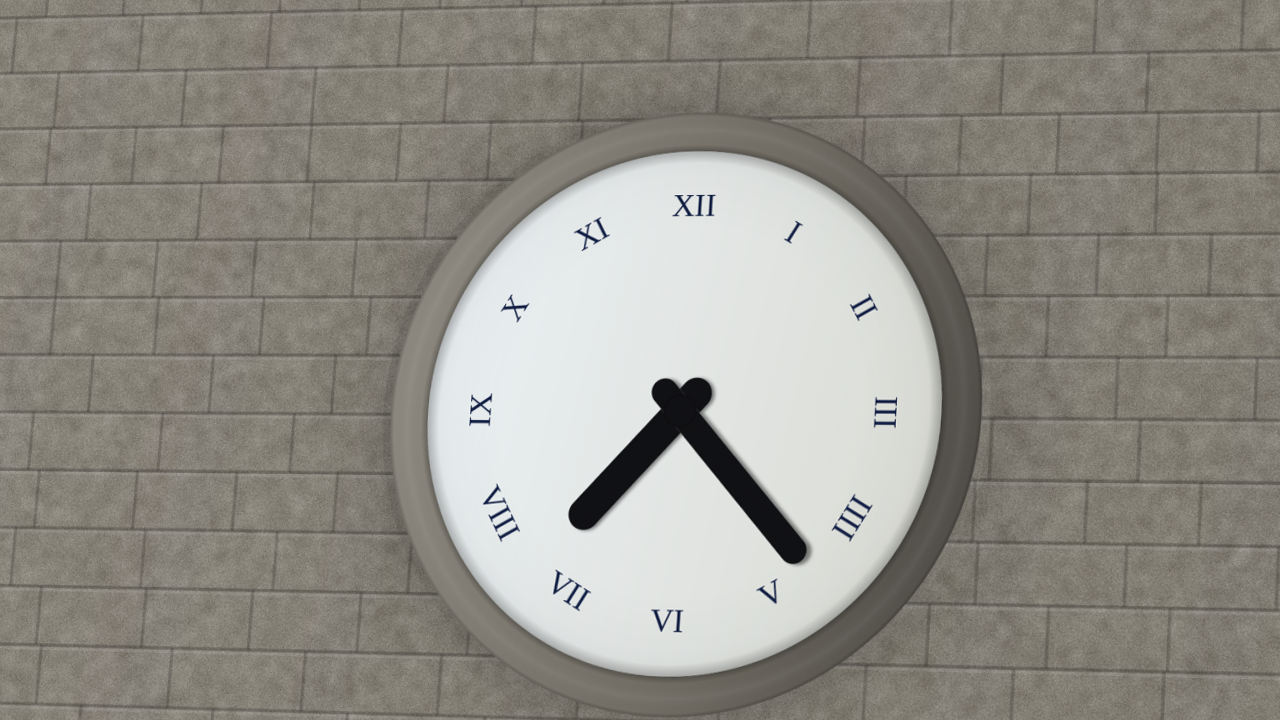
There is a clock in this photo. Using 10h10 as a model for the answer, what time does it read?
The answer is 7h23
